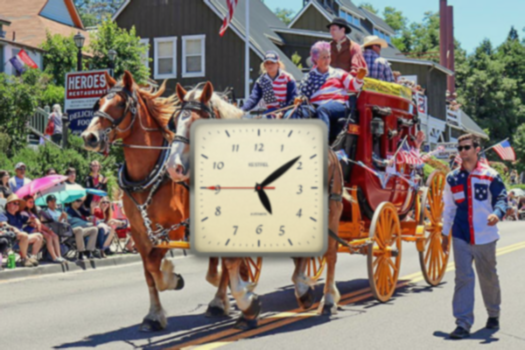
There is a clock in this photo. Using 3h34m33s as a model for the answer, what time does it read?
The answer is 5h08m45s
